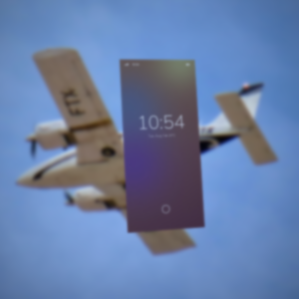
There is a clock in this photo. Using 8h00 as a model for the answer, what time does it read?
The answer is 10h54
